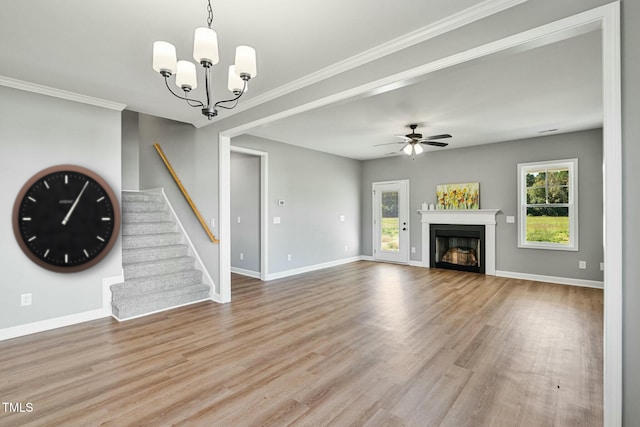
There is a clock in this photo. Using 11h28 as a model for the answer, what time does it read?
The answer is 1h05
